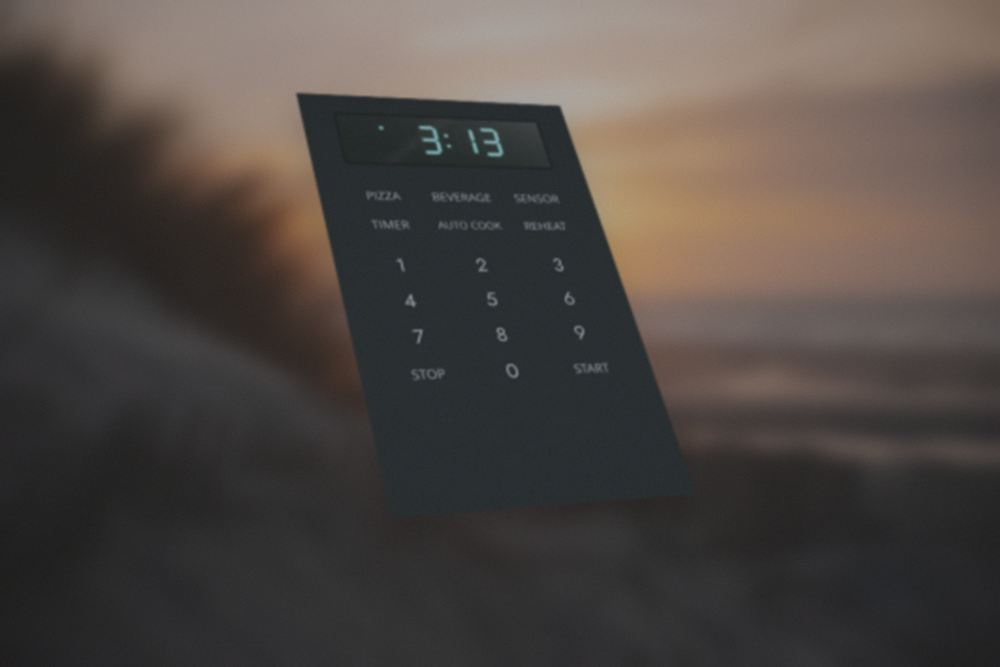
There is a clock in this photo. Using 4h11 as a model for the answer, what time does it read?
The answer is 3h13
